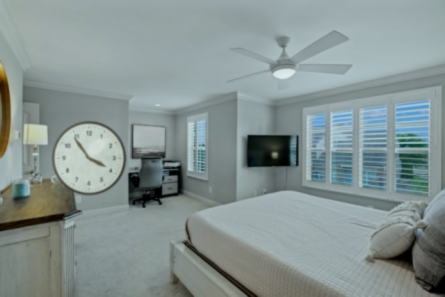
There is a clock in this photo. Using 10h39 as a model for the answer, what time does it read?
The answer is 3h54
